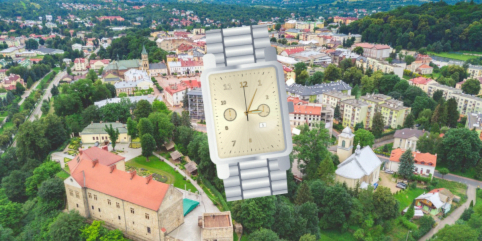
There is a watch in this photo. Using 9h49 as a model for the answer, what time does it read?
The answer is 3h05
